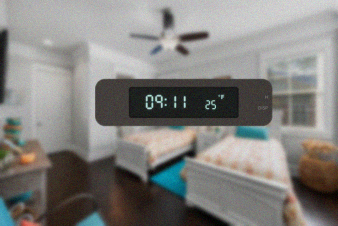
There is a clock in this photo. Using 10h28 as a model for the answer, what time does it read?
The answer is 9h11
